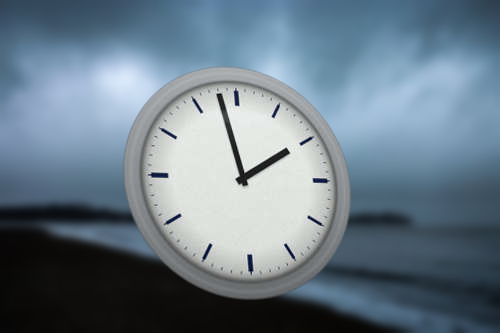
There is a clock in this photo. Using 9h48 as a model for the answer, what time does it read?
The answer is 1h58
